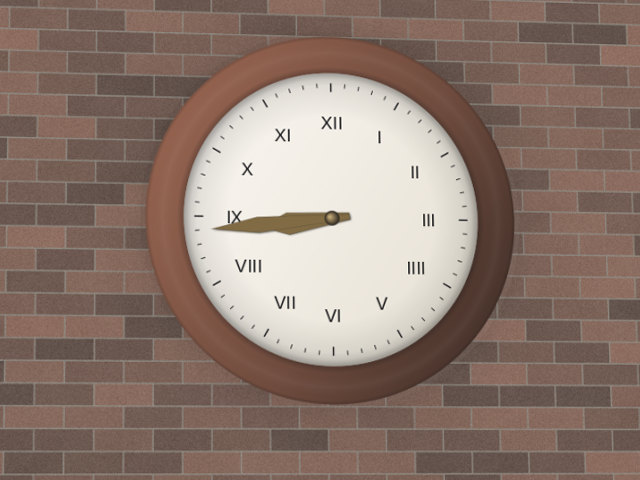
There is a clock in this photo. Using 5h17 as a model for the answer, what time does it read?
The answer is 8h44
